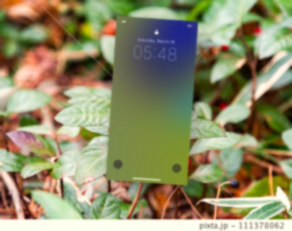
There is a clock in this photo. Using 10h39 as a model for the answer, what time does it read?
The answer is 5h48
